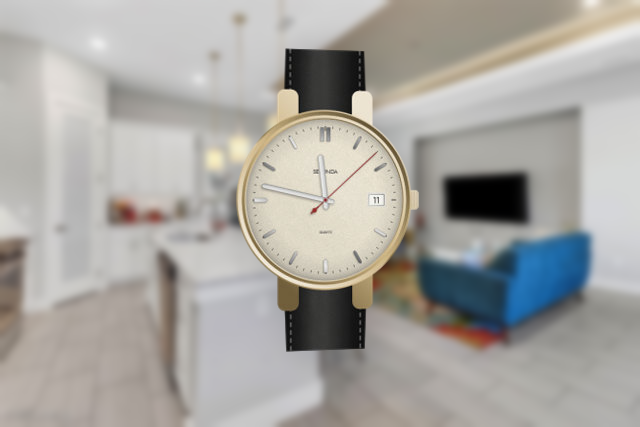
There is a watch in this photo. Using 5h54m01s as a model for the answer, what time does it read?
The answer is 11h47m08s
